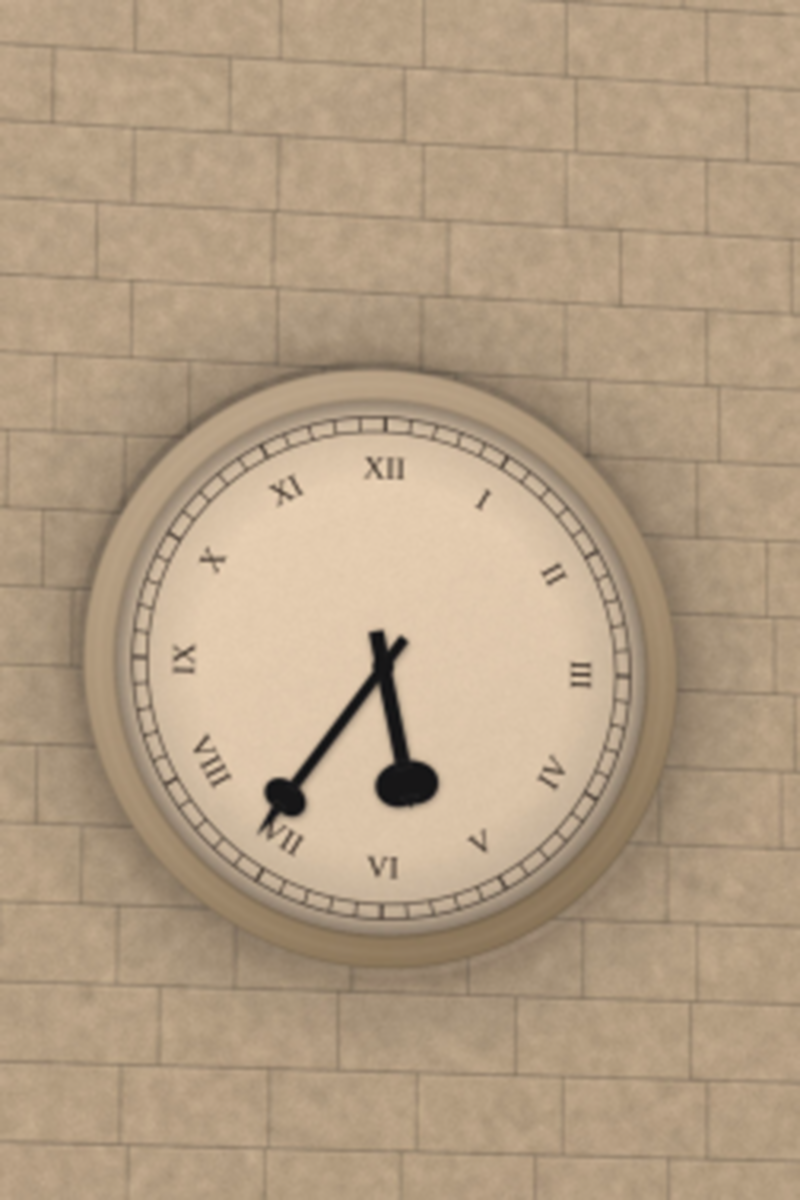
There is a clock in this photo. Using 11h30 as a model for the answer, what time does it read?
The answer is 5h36
